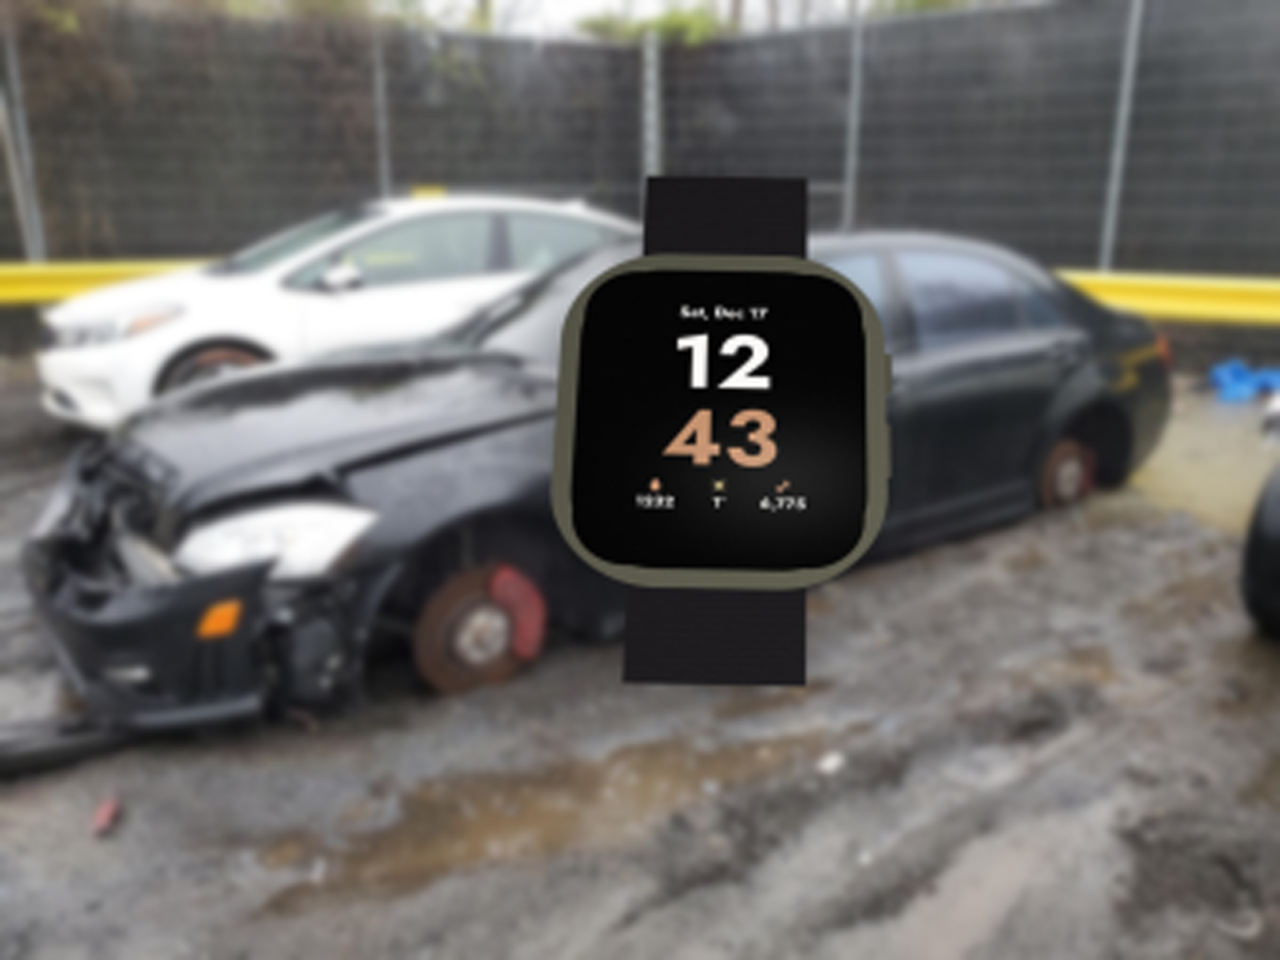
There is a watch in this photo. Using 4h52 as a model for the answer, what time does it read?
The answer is 12h43
